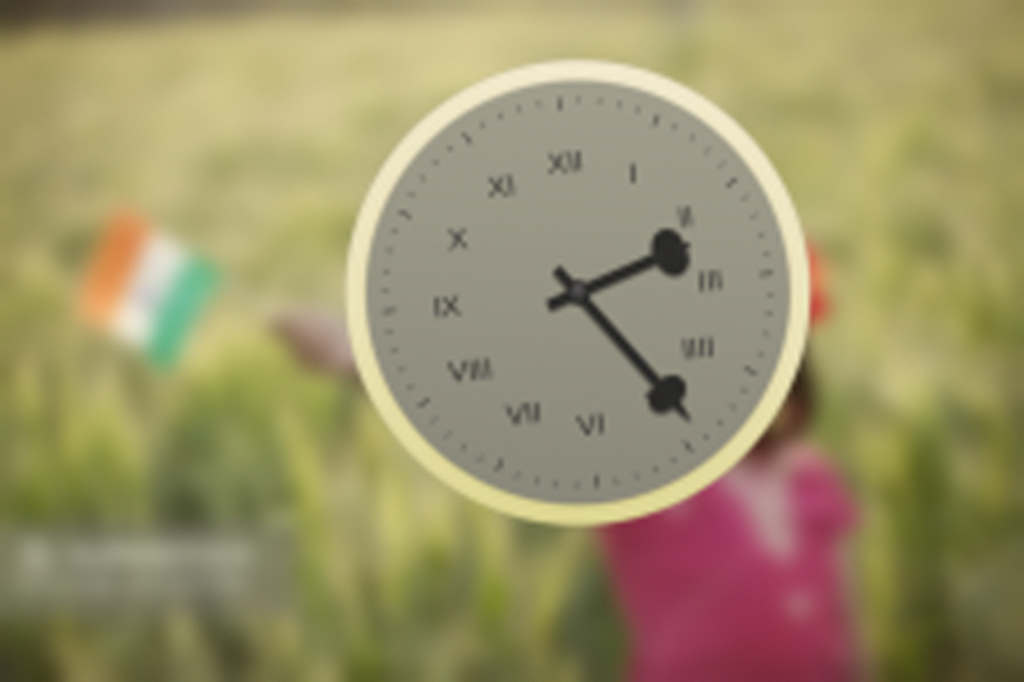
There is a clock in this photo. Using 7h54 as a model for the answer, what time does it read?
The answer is 2h24
